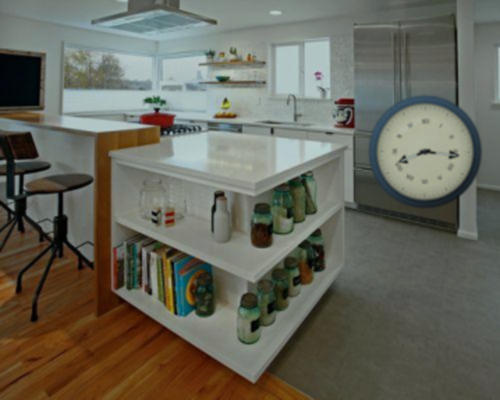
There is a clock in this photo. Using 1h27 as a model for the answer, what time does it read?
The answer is 8h16
